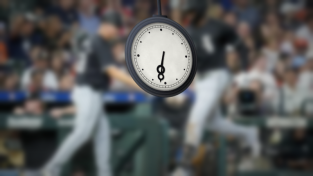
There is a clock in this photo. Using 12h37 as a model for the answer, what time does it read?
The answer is 6h32
